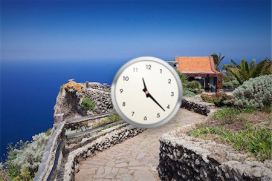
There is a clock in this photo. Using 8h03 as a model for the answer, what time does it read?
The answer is 11h22
